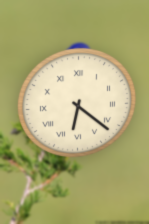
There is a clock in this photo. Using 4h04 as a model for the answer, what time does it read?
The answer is 6h22
